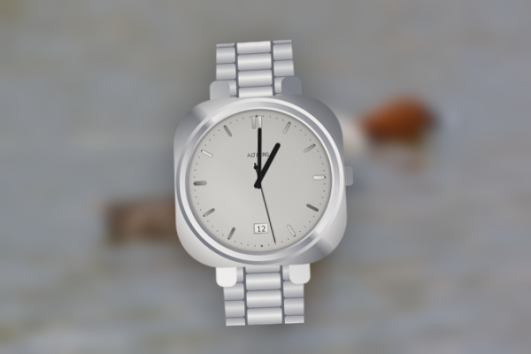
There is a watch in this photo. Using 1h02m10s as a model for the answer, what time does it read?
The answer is 1h00m28s
